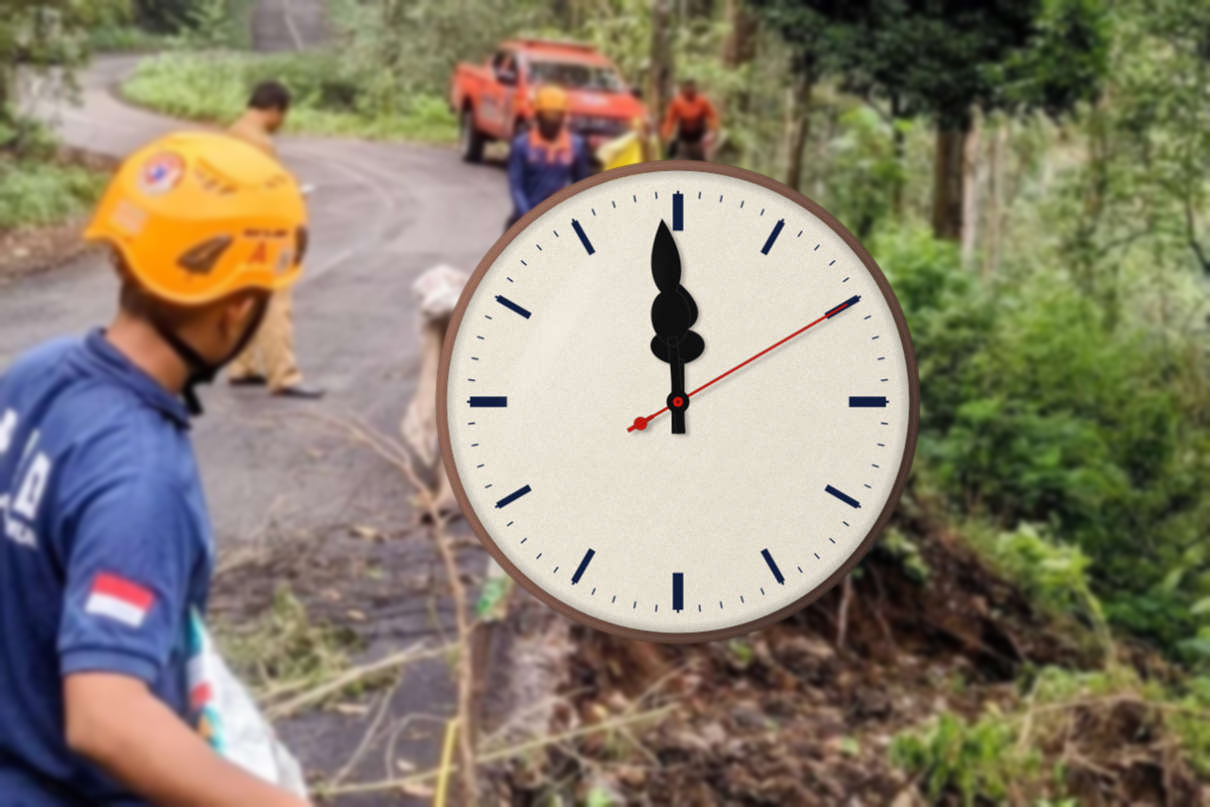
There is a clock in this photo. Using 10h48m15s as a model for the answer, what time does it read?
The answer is 11h59m10s
